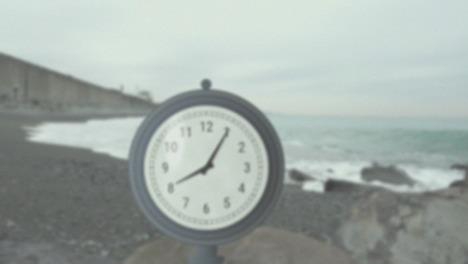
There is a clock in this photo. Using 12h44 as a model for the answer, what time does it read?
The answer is 8h05
